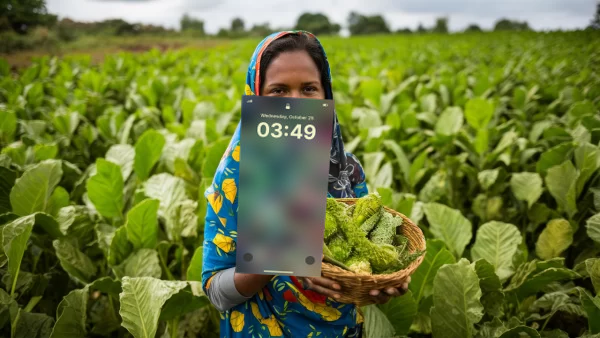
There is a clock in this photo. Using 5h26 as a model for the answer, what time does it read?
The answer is 3h49
